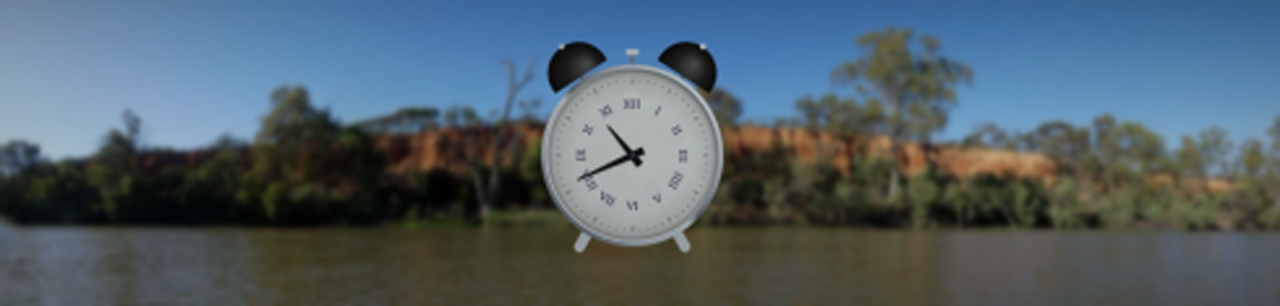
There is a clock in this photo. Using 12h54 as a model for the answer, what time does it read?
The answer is 10h41
